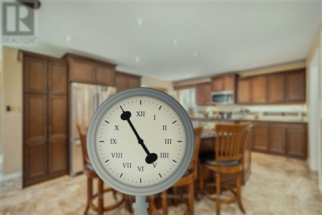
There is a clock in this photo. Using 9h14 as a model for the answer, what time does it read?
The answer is 4h55
